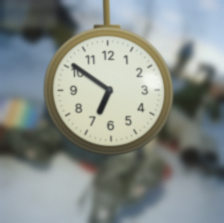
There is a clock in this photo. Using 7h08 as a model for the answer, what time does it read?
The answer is 6h51
